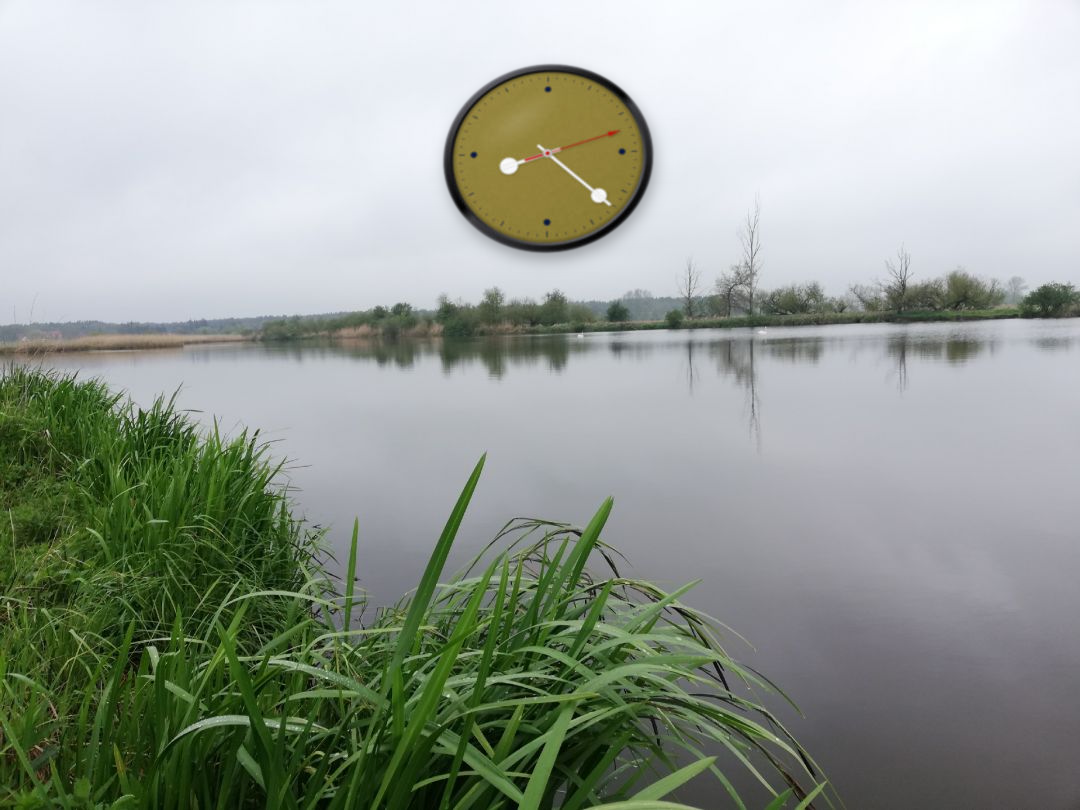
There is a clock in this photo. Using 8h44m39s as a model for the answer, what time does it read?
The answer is 8h22m12s
